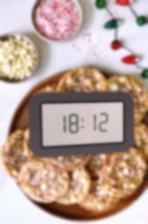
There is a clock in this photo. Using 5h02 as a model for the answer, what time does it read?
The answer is 18h12
